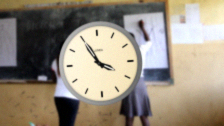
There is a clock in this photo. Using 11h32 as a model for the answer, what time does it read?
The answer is 3h55
